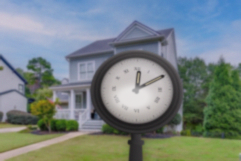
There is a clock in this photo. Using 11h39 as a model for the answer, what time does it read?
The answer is 12h10
